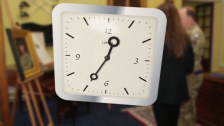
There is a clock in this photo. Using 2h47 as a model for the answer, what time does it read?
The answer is 12h35
